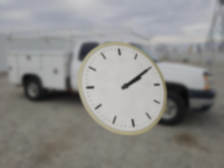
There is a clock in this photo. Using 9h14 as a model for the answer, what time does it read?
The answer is 2h10
